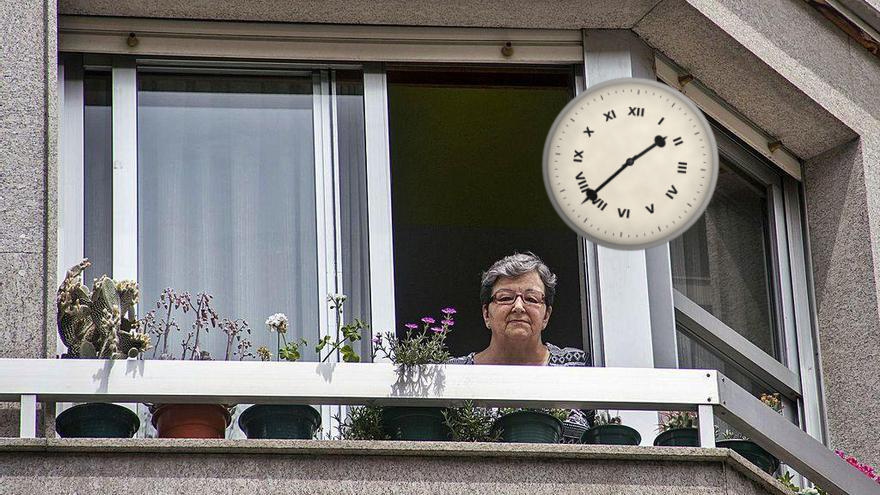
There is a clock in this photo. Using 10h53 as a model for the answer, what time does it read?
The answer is 1h37
